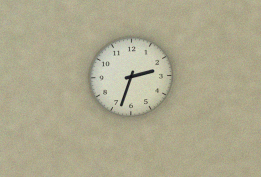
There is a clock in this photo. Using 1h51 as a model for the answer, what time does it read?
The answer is 2h33
